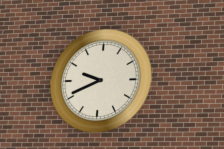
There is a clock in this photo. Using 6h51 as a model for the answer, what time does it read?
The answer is 9h41
